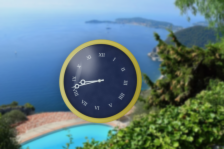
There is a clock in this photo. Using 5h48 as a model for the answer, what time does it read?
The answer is 8h42
